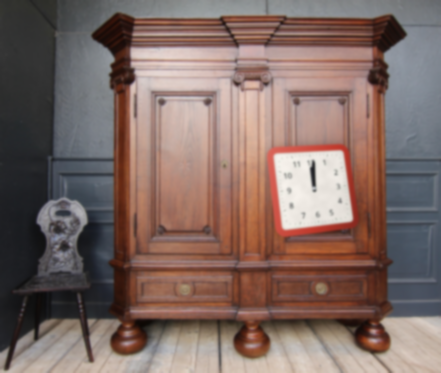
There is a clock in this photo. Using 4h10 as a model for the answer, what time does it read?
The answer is 12h01
